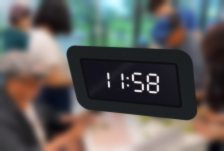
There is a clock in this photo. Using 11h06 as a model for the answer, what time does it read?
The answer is 11h58
